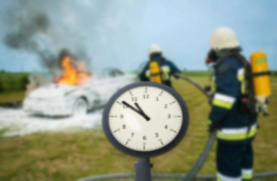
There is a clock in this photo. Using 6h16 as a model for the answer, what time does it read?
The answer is 10h51
